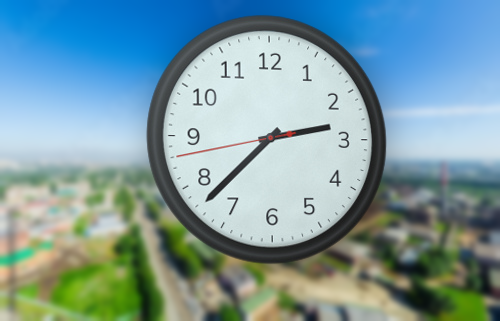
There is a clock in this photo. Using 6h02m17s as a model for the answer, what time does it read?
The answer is 2h37m43s
